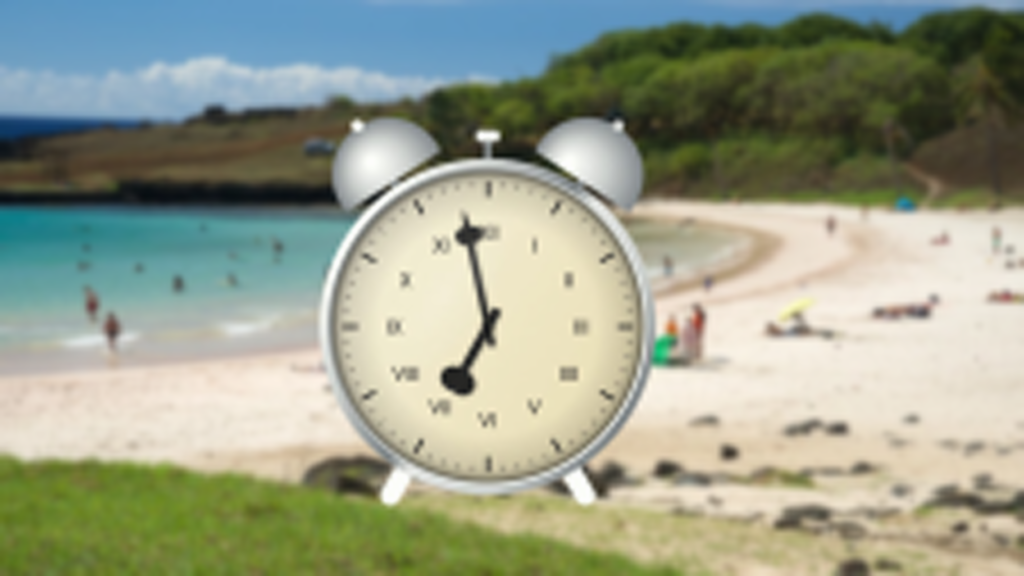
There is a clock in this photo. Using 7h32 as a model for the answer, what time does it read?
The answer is 6h58
